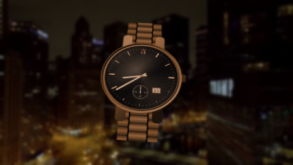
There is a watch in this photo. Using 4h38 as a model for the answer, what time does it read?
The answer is 8h39
